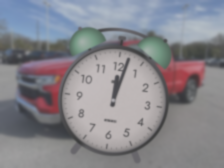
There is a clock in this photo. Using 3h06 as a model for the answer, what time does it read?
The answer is 12h02
